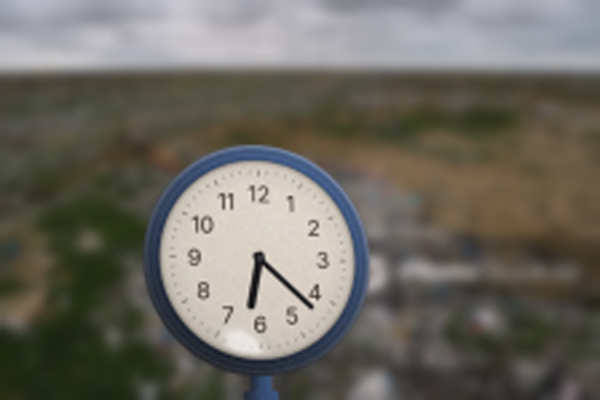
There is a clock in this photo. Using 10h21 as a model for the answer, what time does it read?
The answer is 6h22
